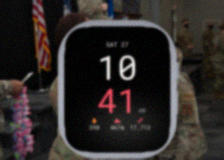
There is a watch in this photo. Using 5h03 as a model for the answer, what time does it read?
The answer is 10h41
